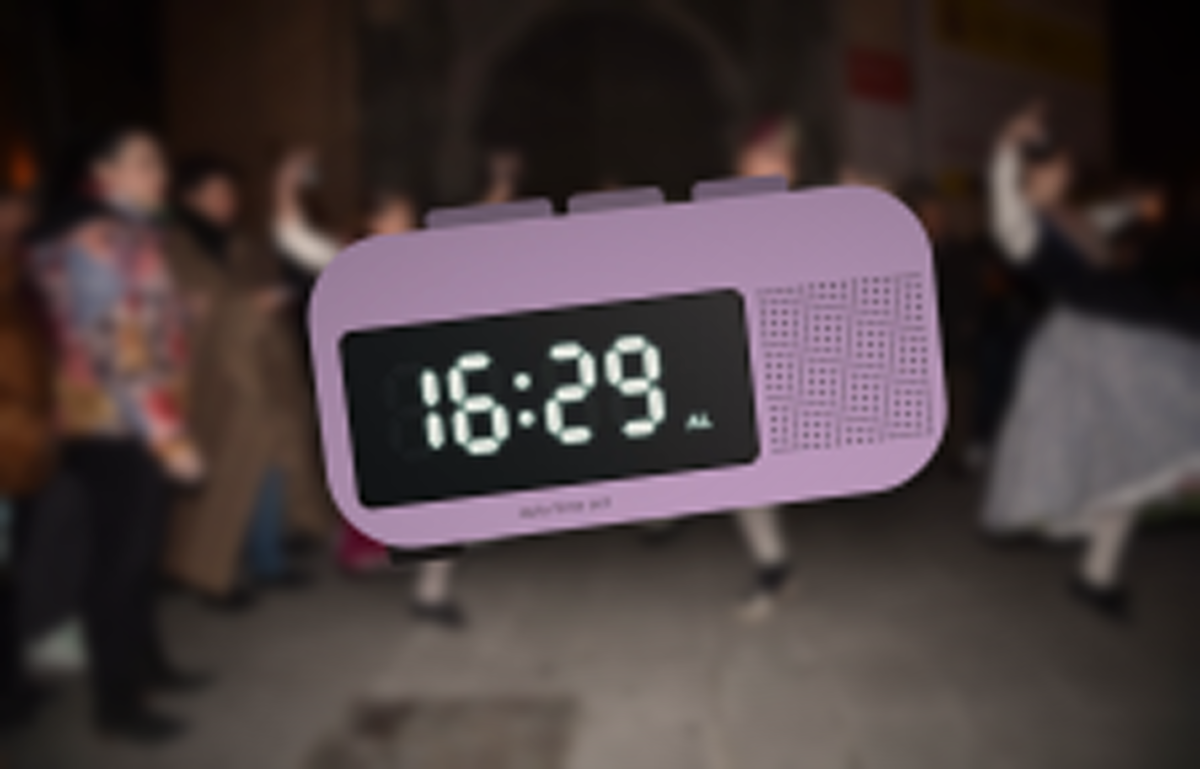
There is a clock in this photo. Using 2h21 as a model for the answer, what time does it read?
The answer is 16h29
